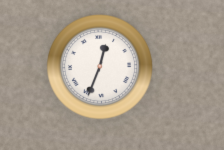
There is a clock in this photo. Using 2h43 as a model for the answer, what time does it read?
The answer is 12h34
